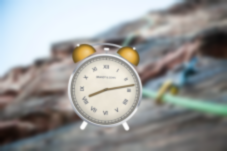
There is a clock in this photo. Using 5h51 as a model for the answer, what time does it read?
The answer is 8h13
